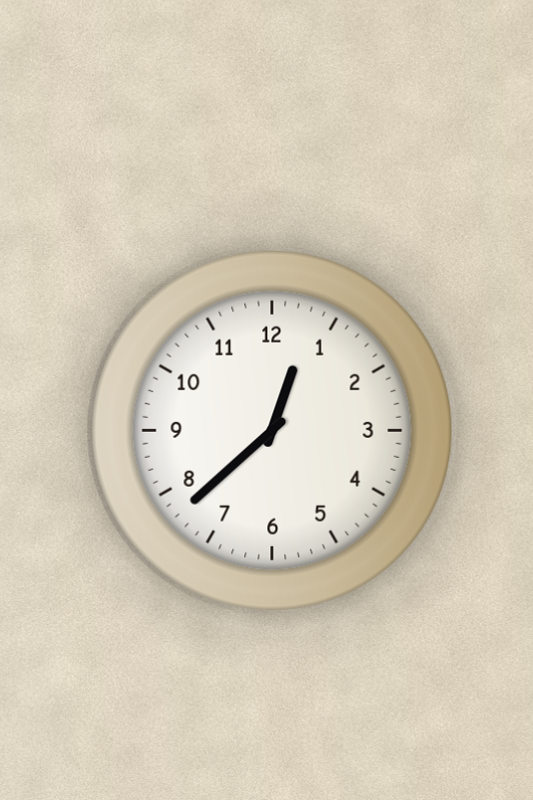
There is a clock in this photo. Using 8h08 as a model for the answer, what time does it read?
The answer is 12h38
